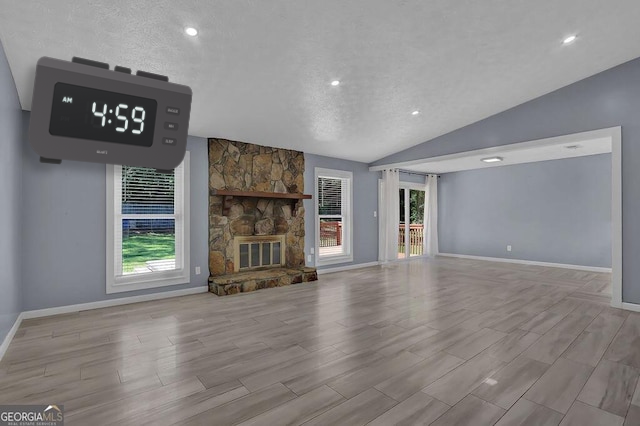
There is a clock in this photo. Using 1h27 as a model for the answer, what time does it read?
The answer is 4h59
